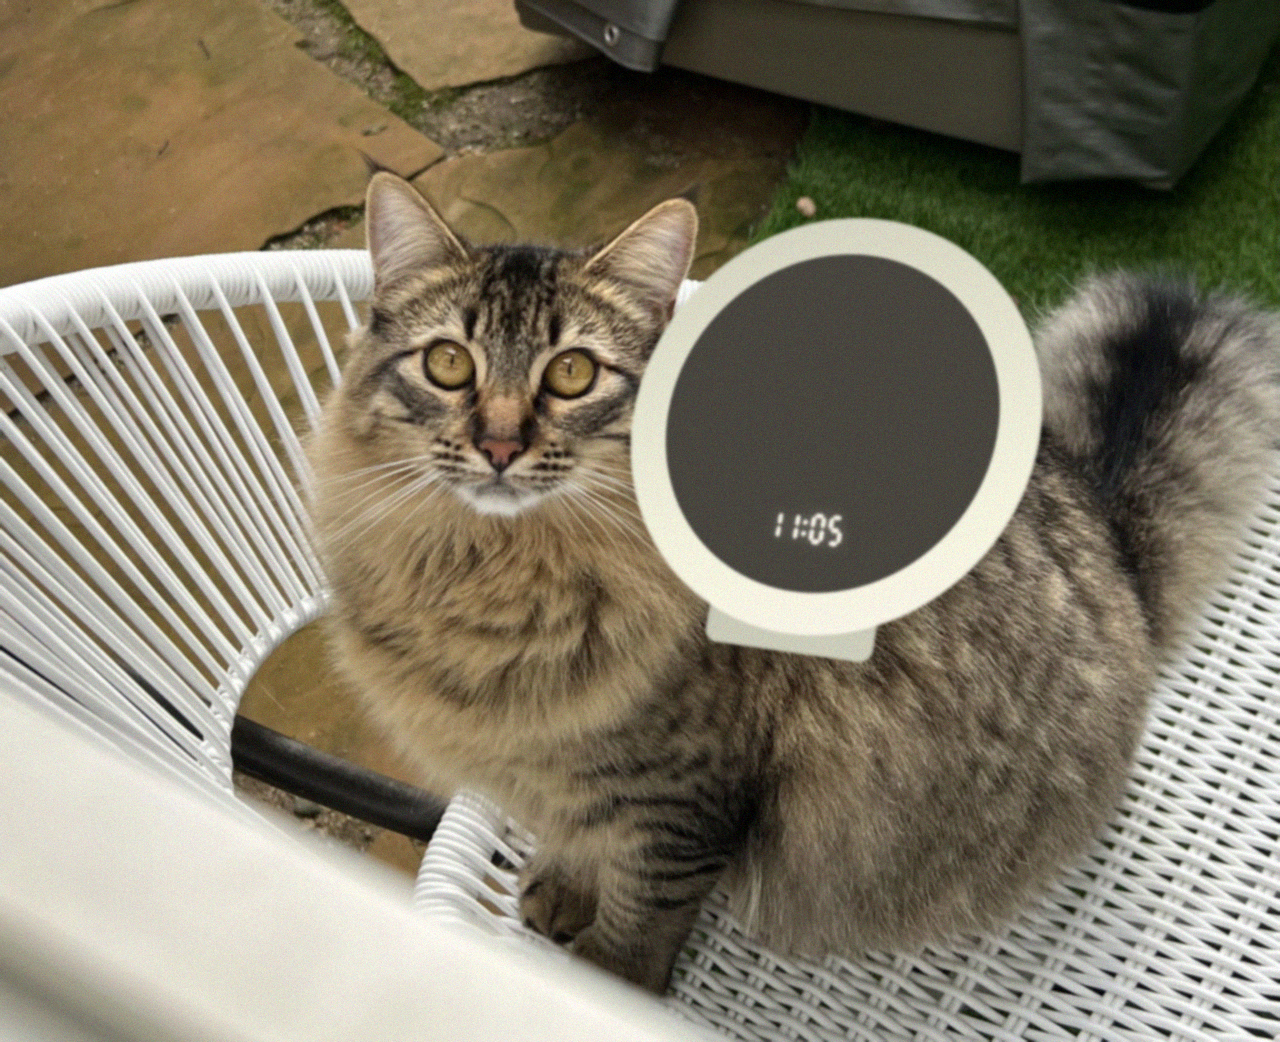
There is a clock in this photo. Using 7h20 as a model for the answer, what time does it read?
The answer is 11h05
